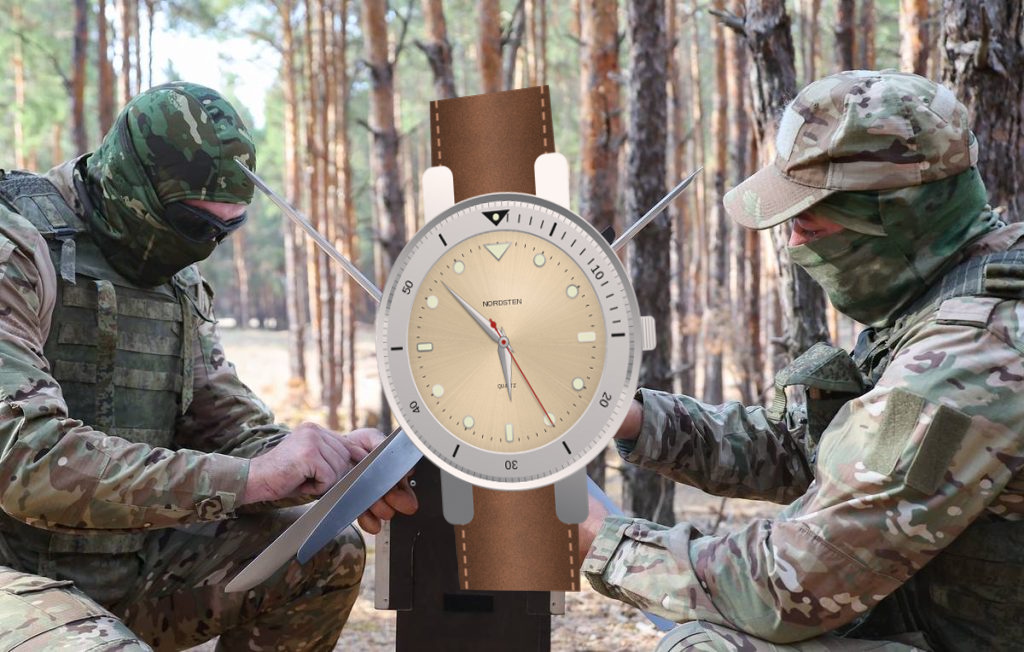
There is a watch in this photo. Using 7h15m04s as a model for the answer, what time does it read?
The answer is 5h52m25s
